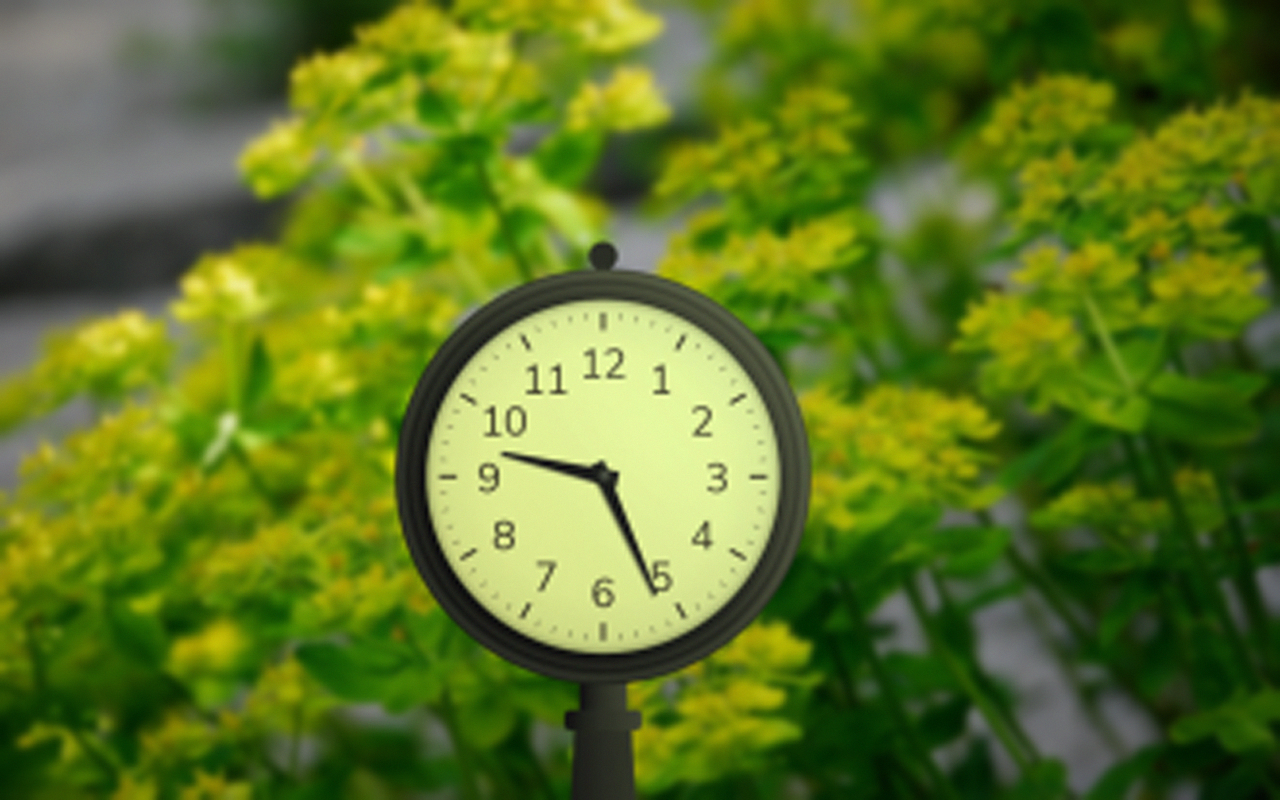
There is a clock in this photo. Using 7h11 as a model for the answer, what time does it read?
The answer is 9h26
